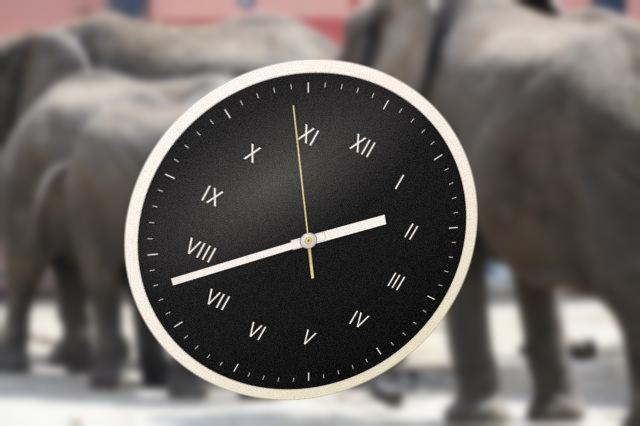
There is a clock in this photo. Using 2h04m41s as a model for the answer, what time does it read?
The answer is 1h37m54s
